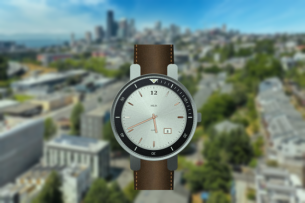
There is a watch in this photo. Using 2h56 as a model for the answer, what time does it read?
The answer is 5h41
